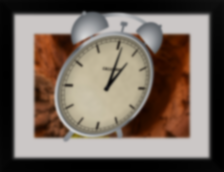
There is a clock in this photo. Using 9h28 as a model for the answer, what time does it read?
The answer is 1h01
